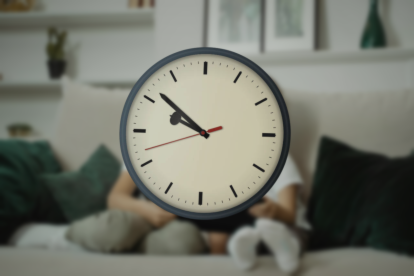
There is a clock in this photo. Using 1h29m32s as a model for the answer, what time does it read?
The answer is 9h51m42s
